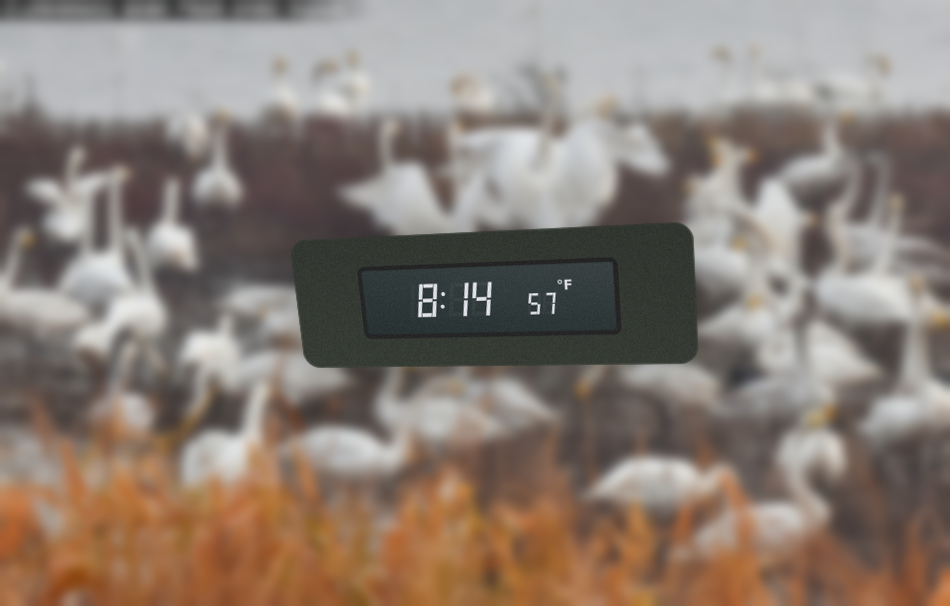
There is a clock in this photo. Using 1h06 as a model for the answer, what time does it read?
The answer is 8h14
